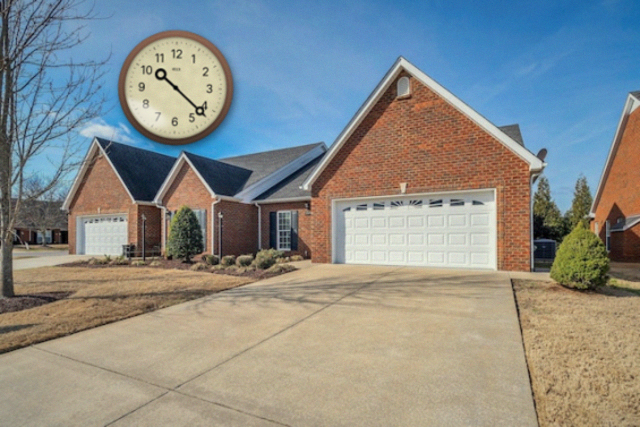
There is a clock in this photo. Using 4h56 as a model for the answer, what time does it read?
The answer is 10h22
